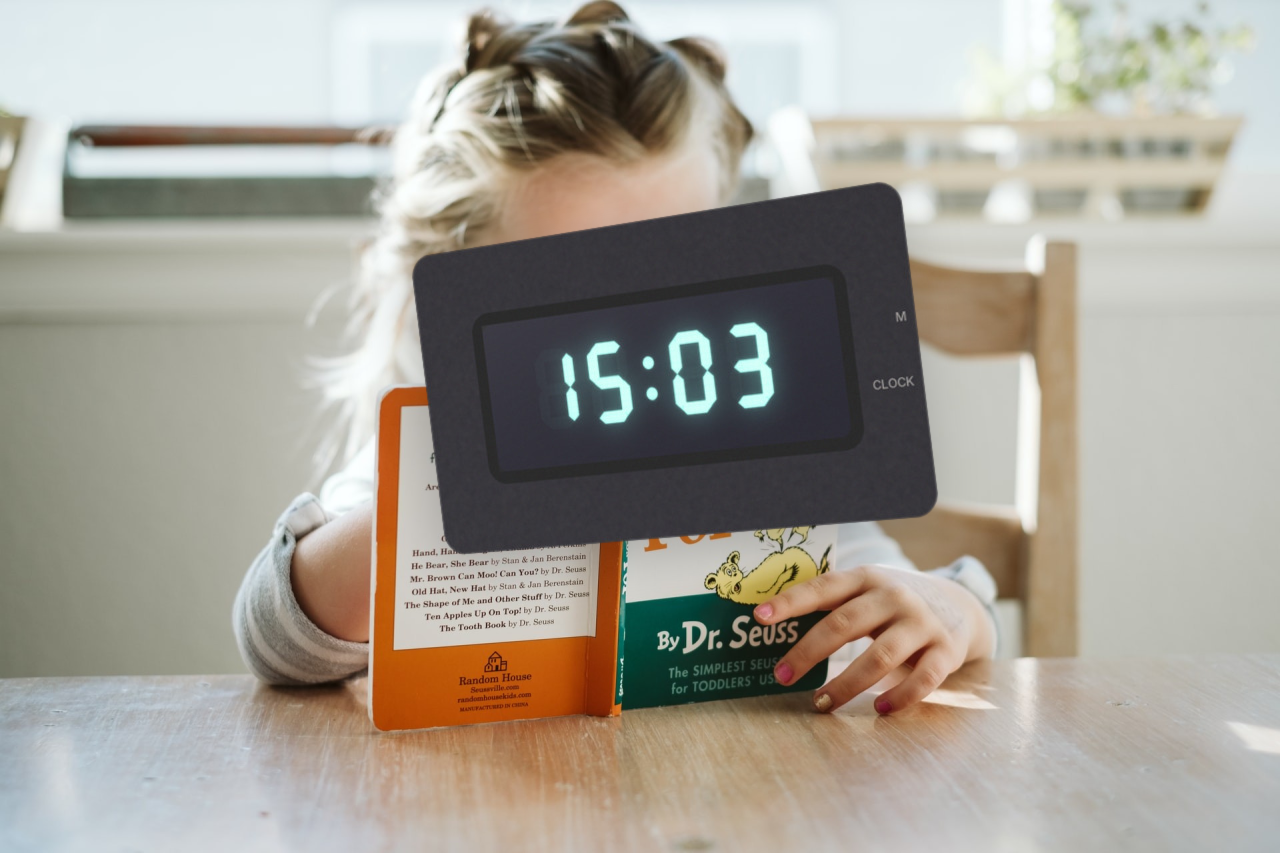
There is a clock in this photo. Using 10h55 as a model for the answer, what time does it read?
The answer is 15h03
